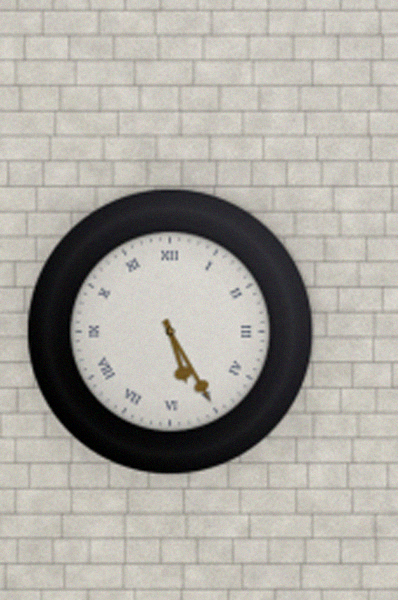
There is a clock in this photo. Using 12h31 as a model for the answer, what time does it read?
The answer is 5h25
